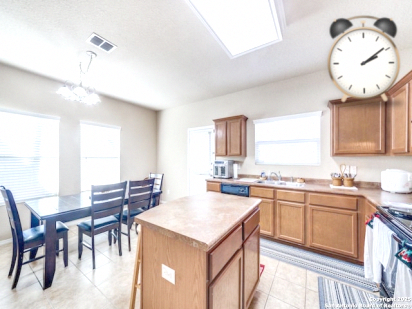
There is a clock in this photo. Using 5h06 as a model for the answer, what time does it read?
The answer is 2h09
